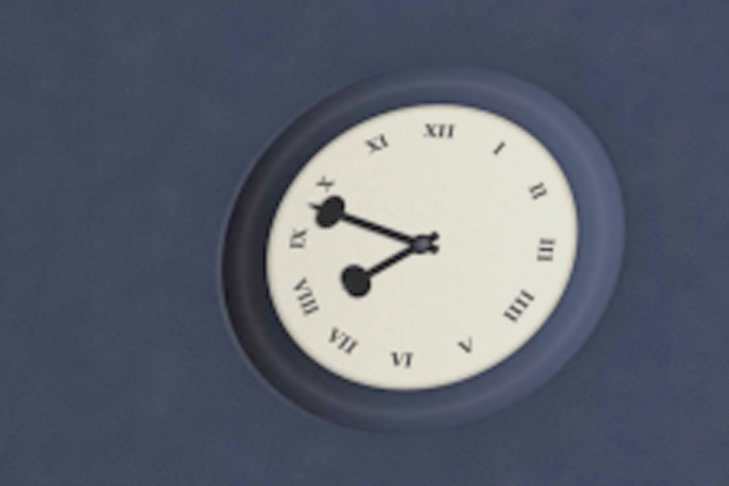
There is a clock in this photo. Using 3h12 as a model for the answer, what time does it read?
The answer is 7h48
